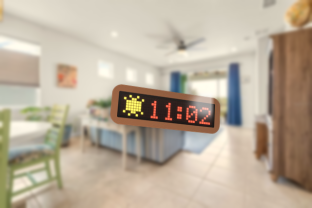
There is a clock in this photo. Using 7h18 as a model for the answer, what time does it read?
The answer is 11h02
